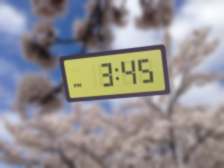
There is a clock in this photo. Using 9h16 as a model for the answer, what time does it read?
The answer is 3h45
